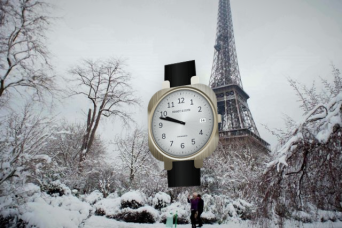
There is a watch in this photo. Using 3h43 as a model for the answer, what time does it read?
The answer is 9h48
